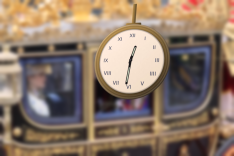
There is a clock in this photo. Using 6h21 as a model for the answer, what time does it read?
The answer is 12h31
